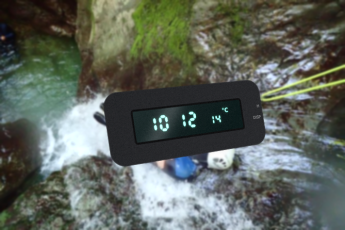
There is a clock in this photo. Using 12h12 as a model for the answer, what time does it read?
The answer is 10h12
